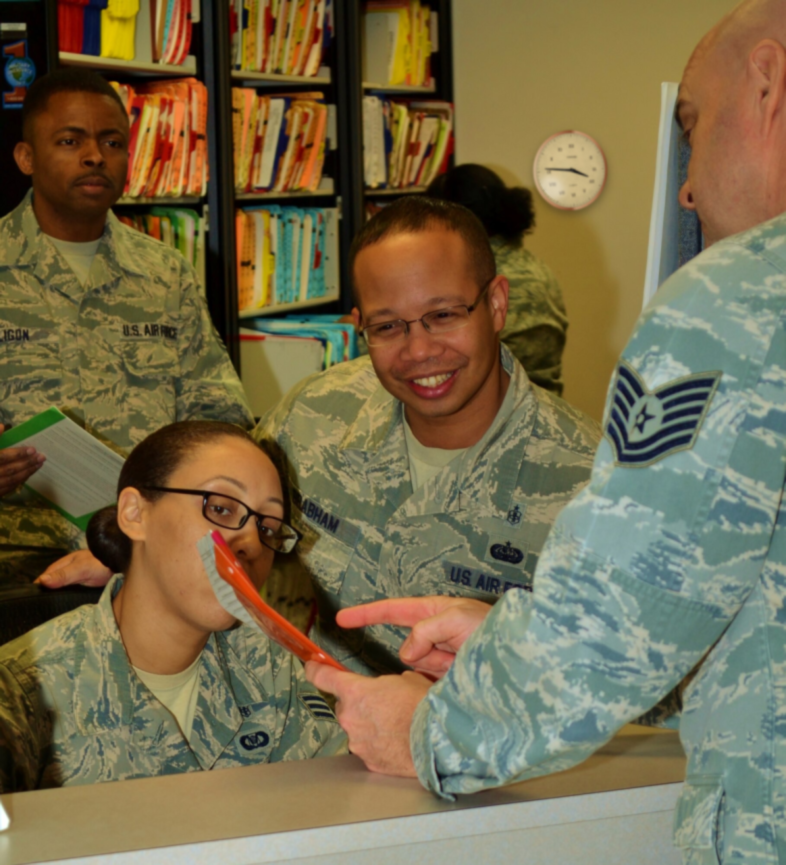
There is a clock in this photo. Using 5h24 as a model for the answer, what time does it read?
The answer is 3h46
